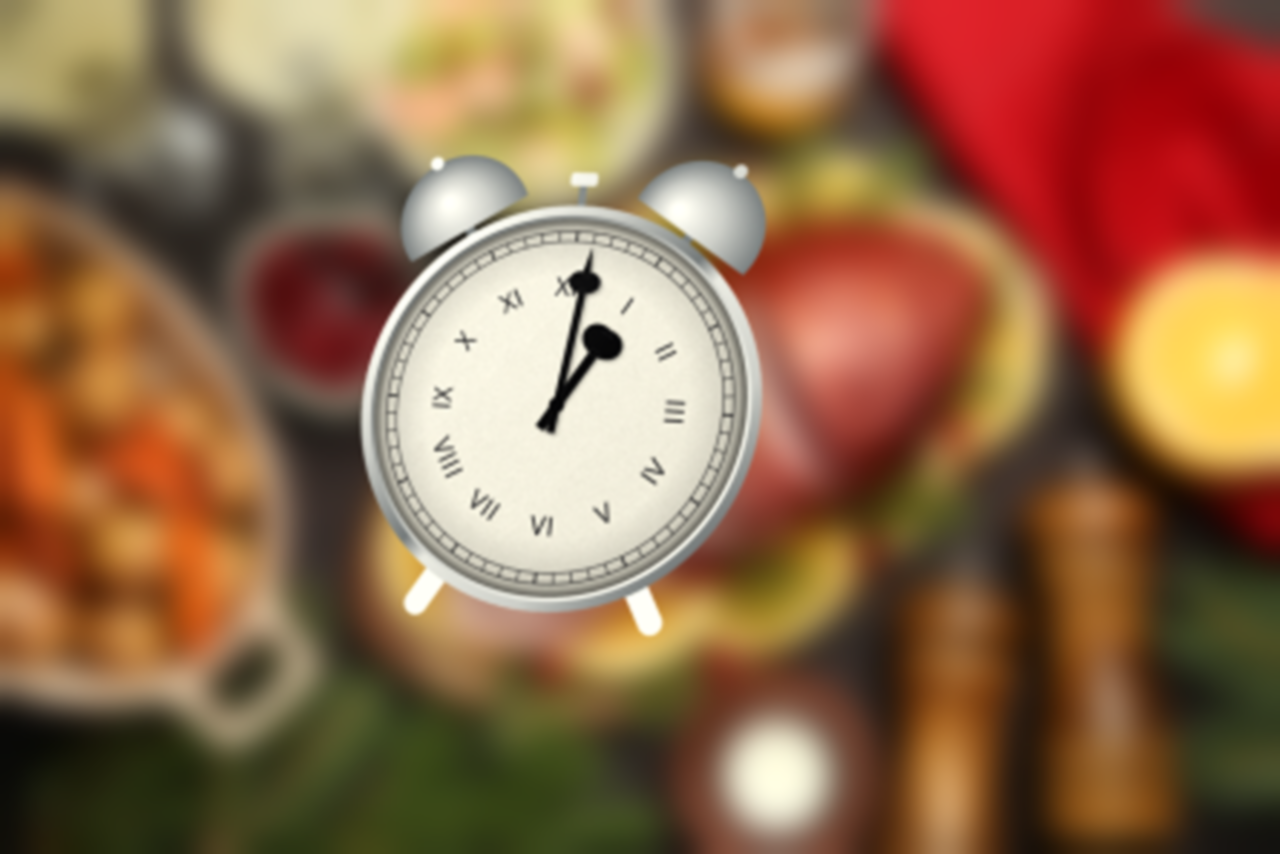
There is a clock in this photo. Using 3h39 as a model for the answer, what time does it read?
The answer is 1h01
